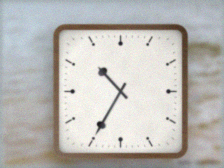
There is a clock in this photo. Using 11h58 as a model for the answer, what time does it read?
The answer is 10h35
